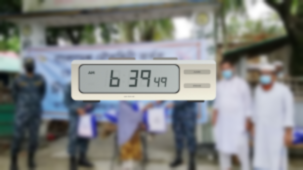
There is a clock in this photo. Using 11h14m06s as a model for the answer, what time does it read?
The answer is 6h39m49s
